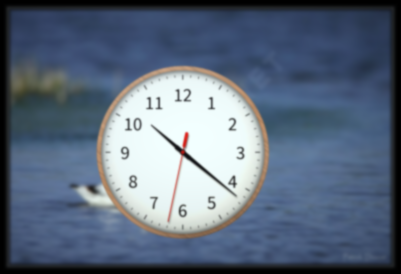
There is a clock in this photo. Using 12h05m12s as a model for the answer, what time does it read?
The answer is 10h21m32s
